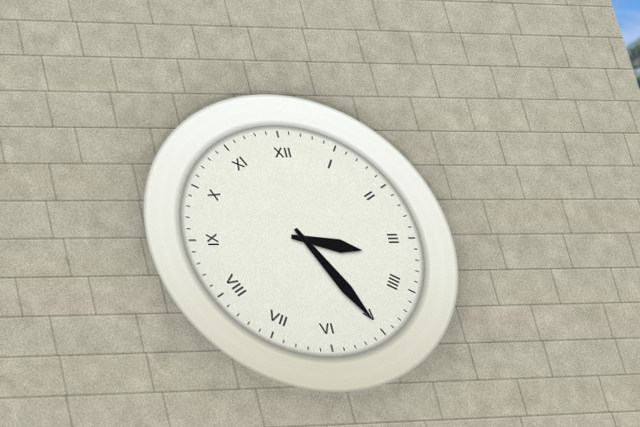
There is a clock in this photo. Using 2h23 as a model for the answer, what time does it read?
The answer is 3h25
